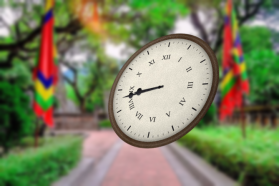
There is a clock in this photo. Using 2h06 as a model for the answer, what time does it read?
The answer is 8h43
